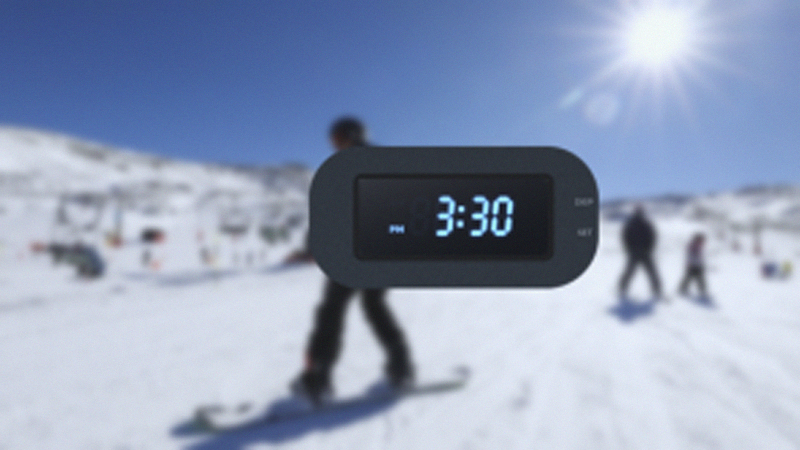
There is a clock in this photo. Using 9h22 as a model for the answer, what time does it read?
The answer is 3h30
